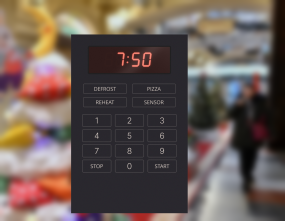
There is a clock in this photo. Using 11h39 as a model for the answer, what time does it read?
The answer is 7h50
